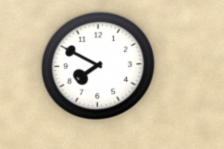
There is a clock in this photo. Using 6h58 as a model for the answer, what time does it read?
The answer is 7h50
